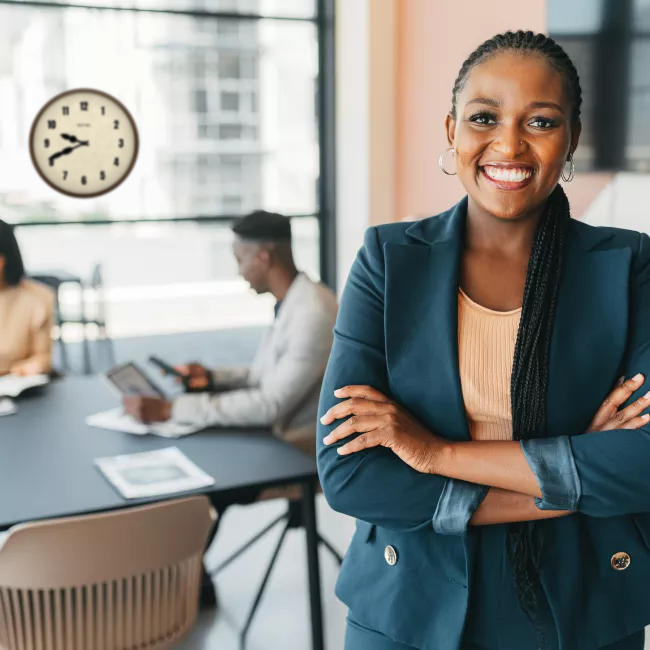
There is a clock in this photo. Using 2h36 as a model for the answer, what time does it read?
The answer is 9h41
